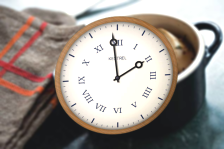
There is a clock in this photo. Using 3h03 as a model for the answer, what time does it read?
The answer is 1h59
